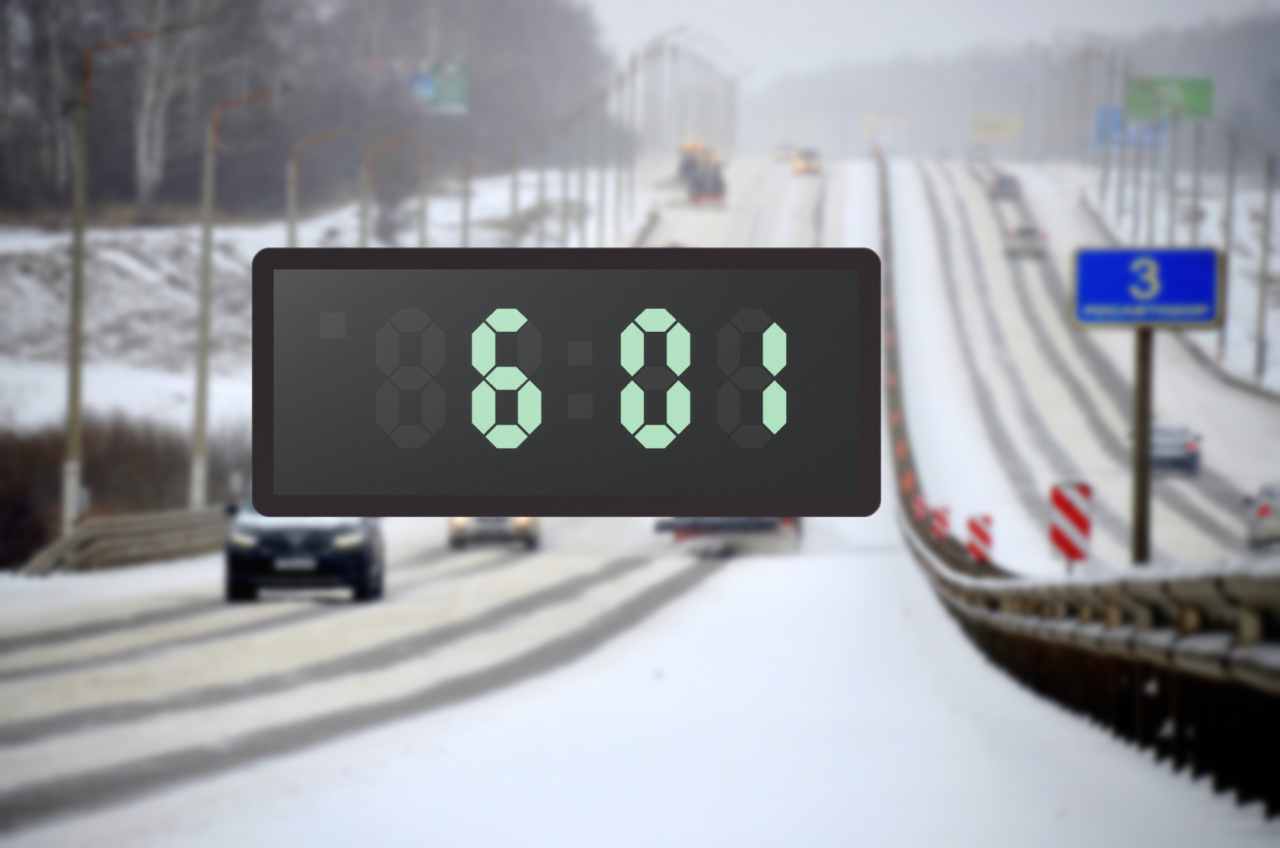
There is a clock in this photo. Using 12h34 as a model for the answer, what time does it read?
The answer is 6h01
